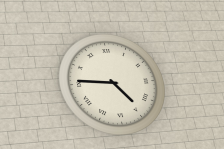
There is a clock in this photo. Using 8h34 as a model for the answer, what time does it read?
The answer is 4h46
